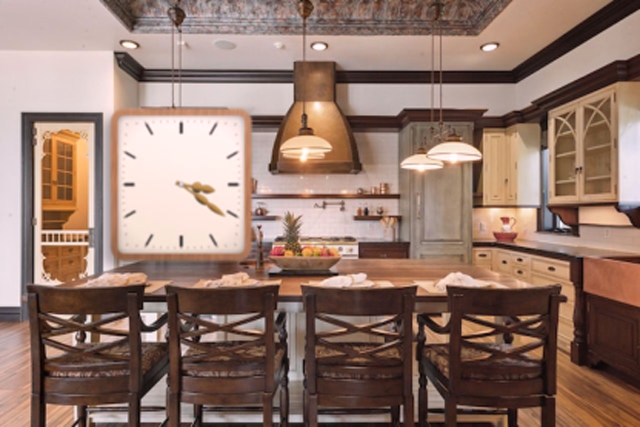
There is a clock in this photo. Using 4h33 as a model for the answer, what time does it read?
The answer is 3h21
